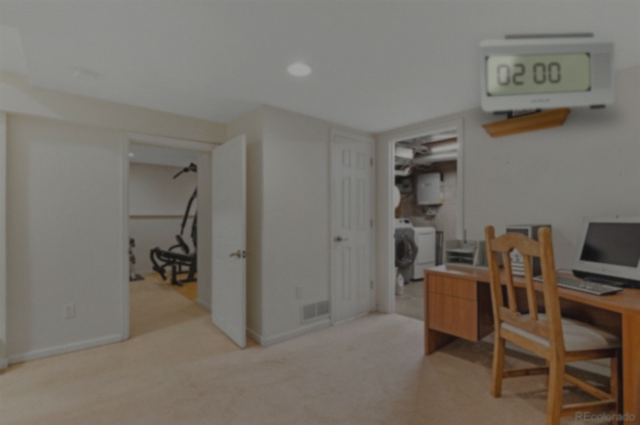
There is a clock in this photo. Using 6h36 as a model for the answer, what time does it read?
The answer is 2h00
